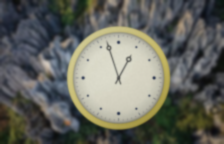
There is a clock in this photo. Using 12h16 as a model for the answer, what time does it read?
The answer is 12h57
